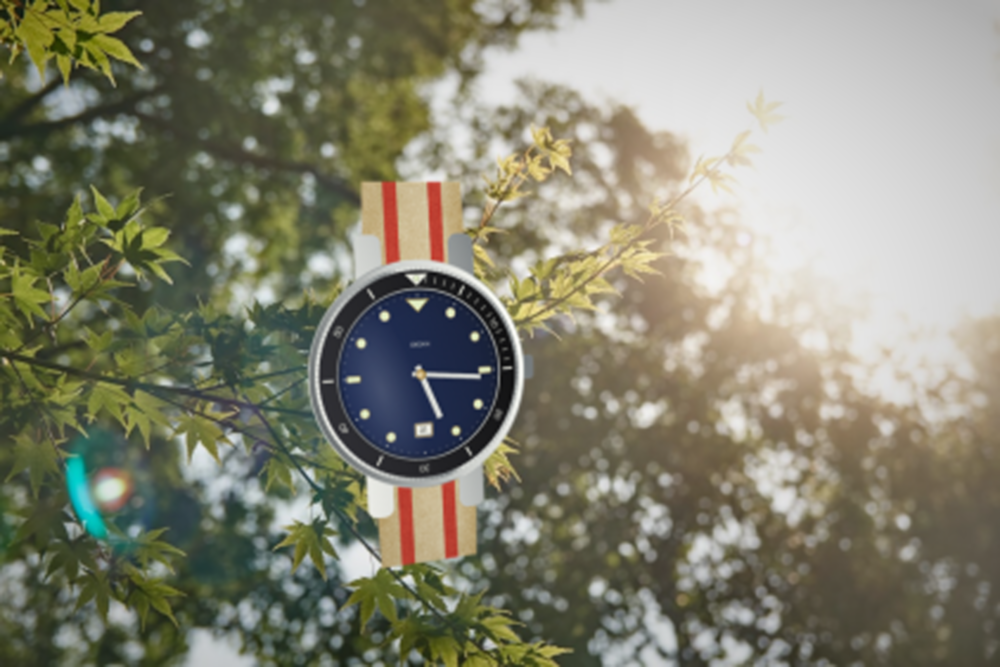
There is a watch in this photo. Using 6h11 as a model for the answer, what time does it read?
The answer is 5h16
